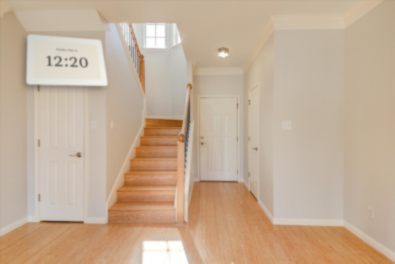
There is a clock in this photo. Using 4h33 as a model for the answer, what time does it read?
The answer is 12h20
